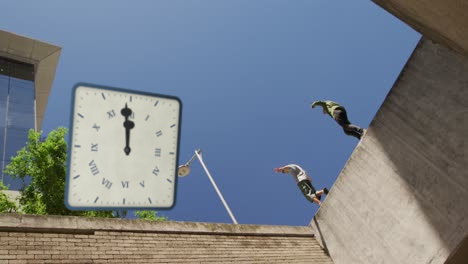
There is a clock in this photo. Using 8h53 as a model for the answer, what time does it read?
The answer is 11h59
